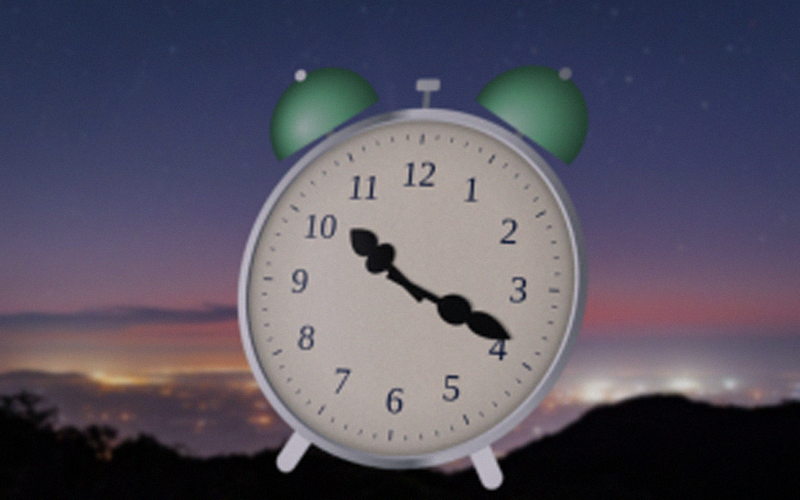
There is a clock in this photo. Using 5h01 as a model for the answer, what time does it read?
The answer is 10h19
